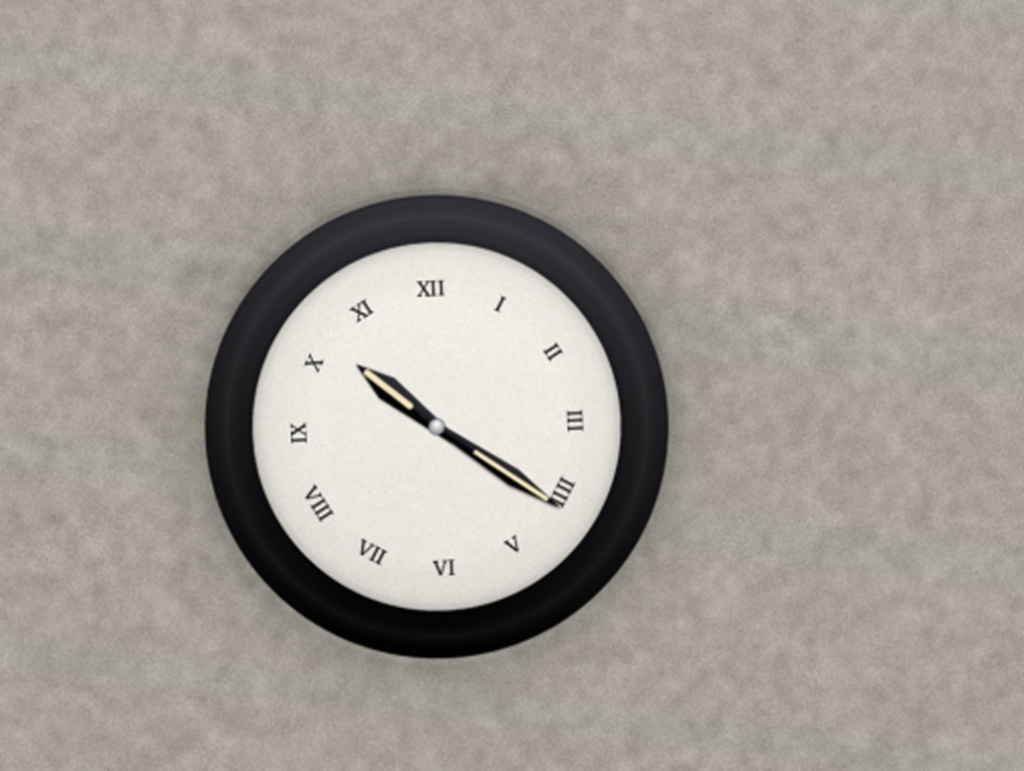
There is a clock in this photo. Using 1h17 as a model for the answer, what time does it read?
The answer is 10h21
